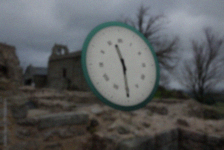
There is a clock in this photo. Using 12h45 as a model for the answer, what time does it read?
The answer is 11h30
